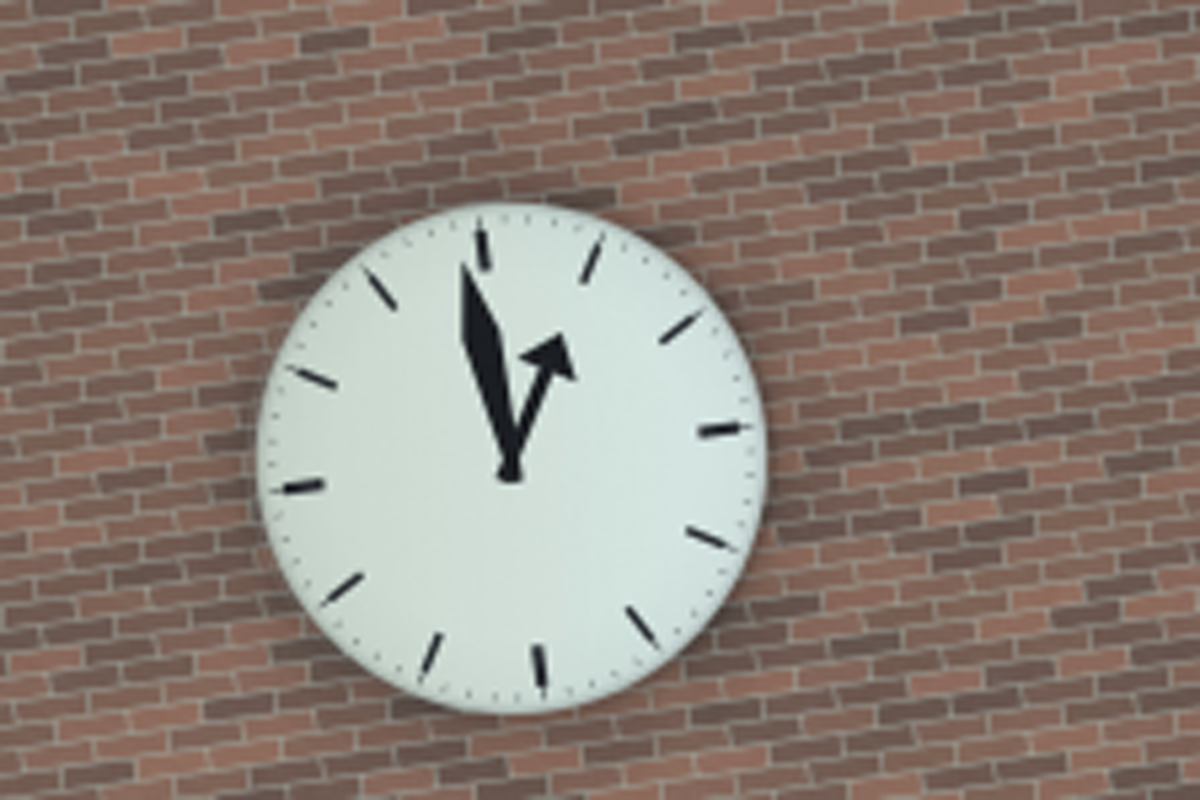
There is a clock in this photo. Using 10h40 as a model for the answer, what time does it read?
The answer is 12h59
